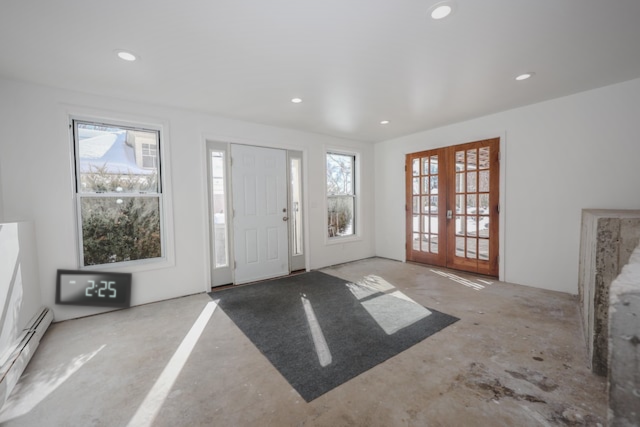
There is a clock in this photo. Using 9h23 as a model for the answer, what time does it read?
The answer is 2h25
